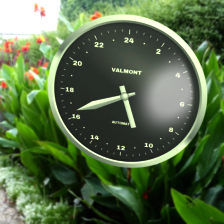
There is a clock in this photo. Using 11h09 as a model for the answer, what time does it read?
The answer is 10h41
